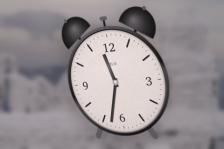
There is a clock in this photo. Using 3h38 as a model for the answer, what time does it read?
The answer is 11h33
